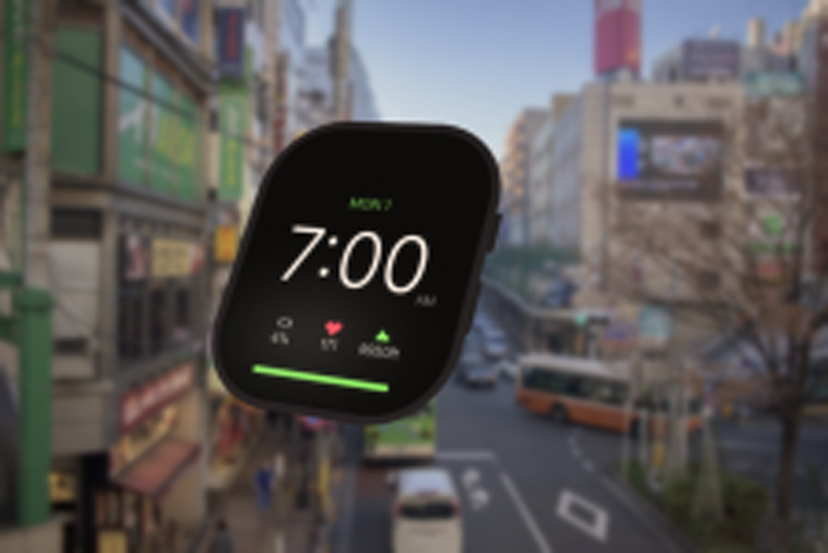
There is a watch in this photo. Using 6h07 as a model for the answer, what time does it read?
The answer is 7h00
